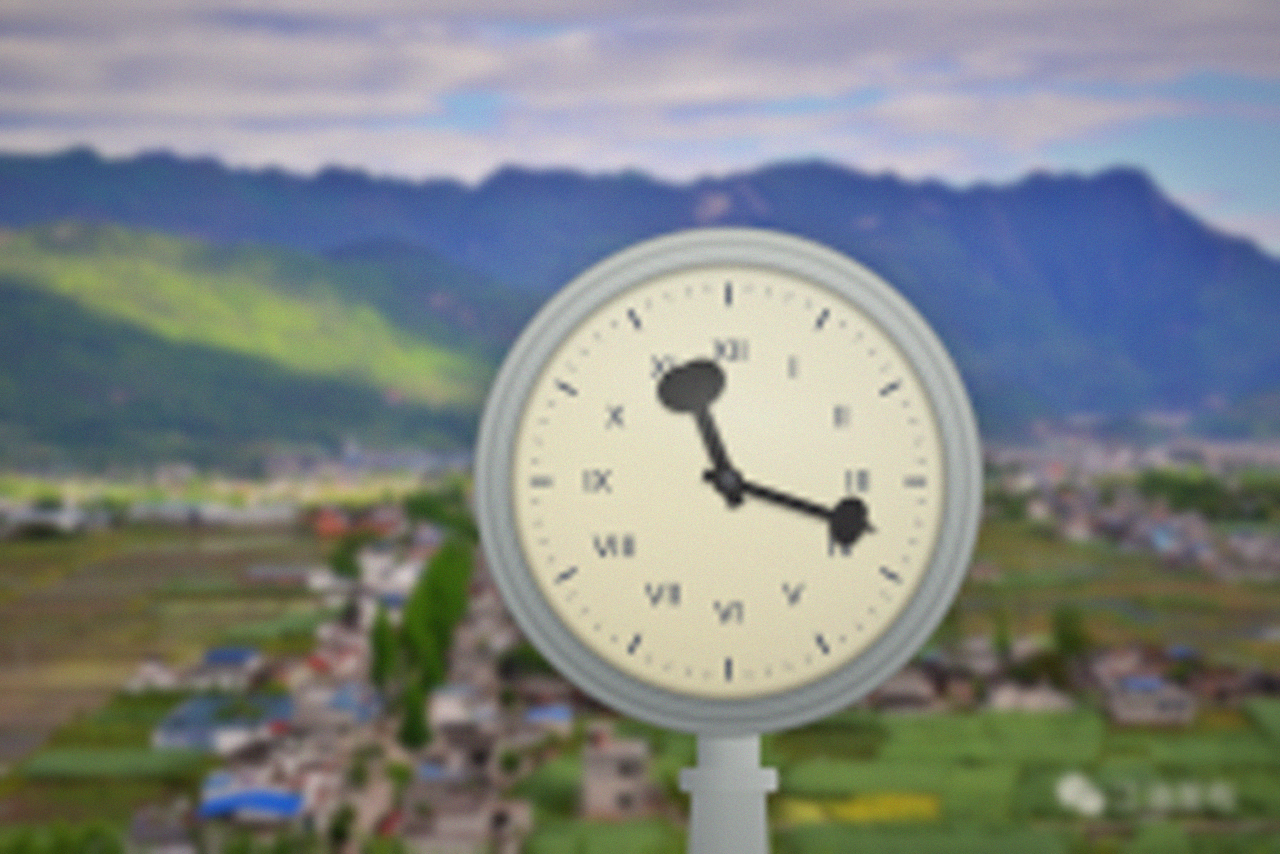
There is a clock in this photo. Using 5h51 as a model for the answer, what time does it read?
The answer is 11h18
